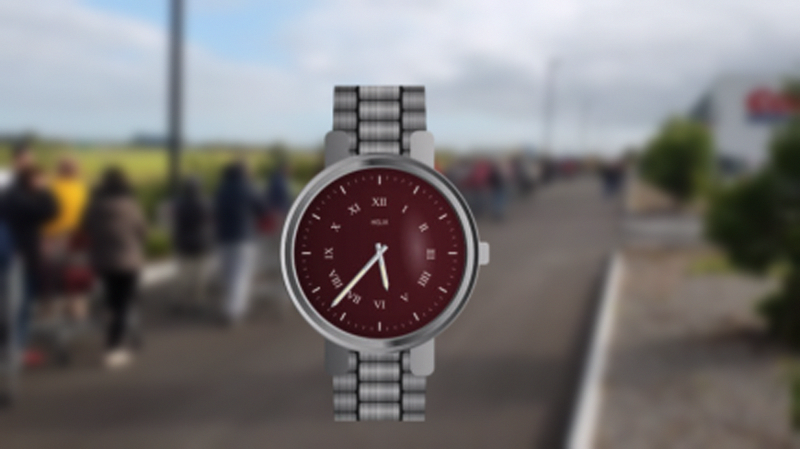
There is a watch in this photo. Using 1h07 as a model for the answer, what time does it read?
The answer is 5h37
